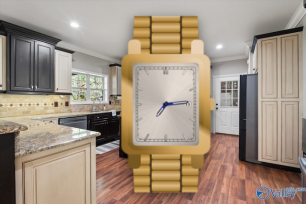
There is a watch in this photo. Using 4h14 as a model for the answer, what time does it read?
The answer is 7h14
